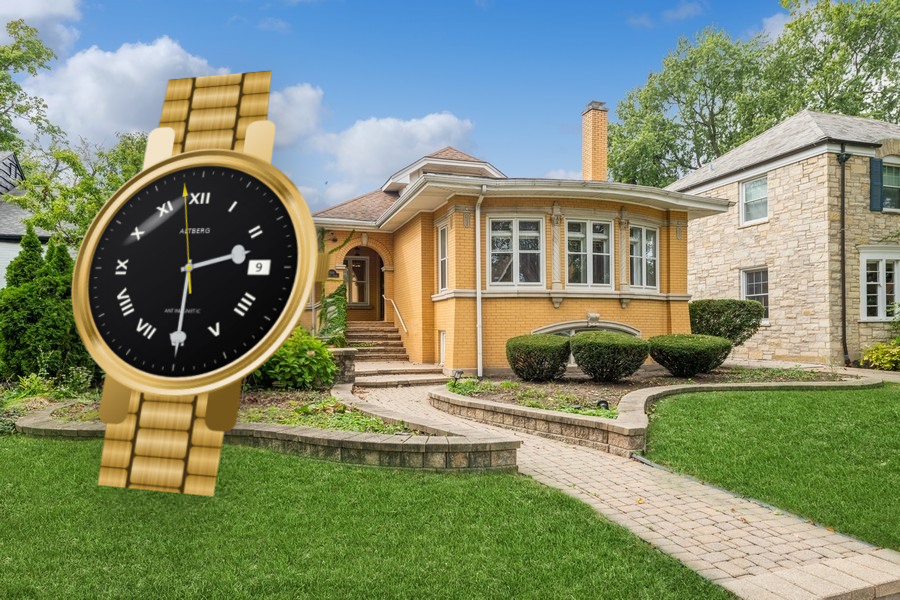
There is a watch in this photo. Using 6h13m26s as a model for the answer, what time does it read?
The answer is 2h29m58s
